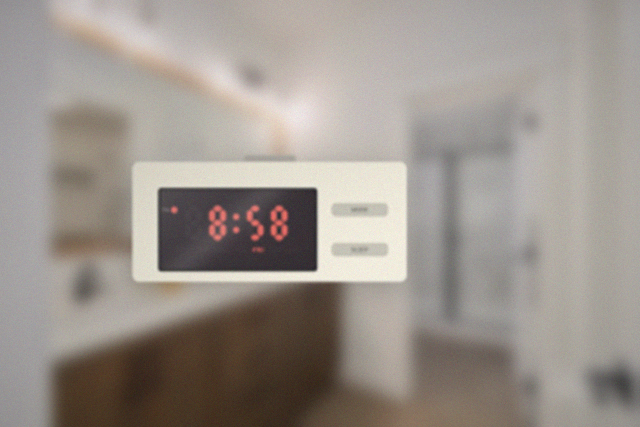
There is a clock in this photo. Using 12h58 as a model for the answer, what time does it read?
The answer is 8h58
